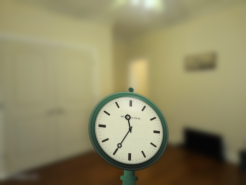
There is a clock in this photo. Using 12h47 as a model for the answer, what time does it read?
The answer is 11h35
